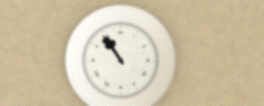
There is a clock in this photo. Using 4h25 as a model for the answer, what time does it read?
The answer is 10h54
